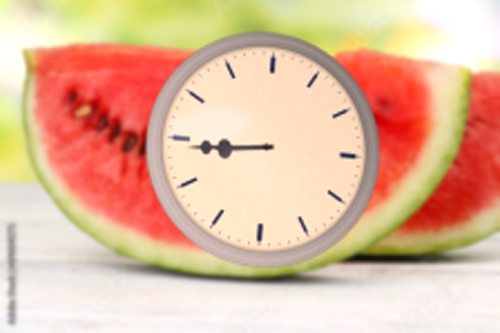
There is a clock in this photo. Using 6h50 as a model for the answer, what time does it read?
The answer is 8h44
